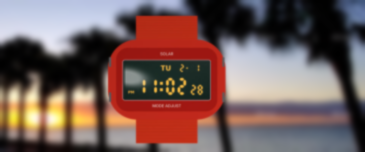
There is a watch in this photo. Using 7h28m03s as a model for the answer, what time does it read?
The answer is 11h02m28s
